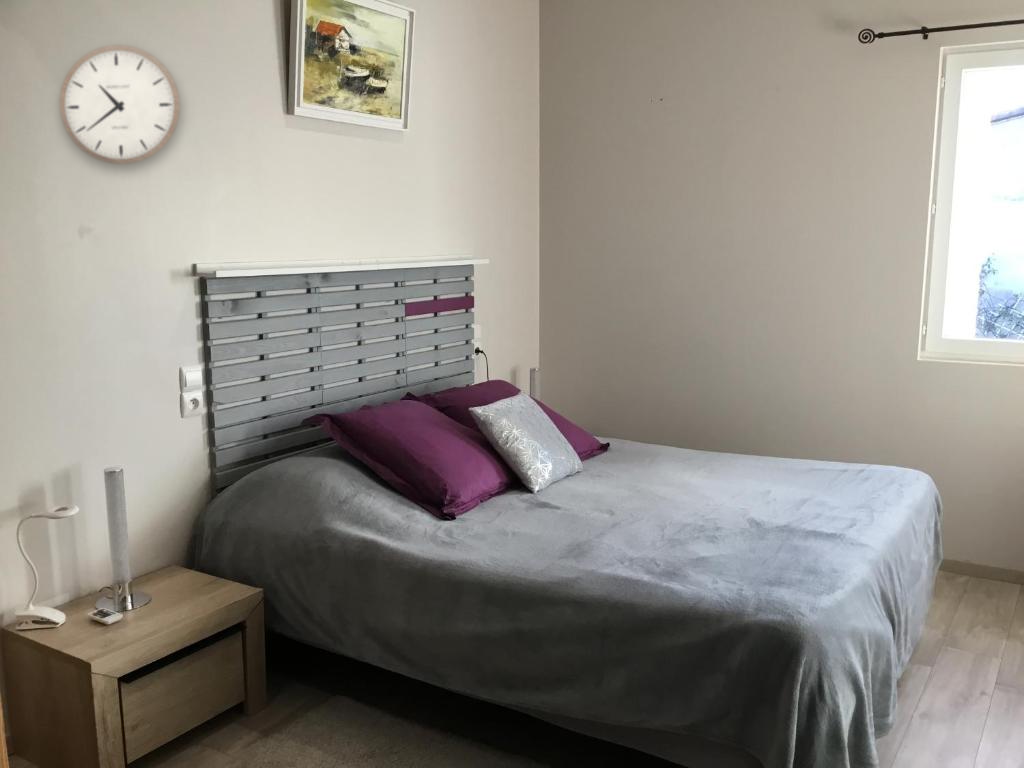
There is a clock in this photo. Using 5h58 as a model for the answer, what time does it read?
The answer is 10h39
